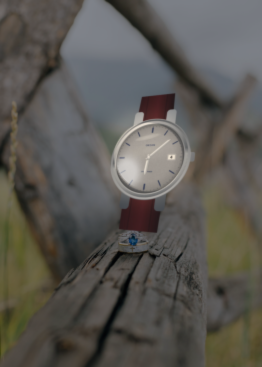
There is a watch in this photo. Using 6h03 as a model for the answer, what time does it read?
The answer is 6h08
